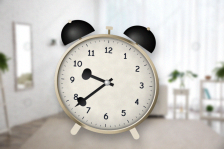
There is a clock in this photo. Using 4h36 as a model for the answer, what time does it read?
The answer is 9h38
